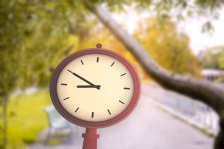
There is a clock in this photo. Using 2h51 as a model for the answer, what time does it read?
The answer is 8h50
